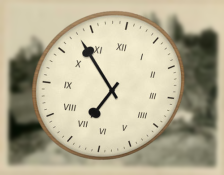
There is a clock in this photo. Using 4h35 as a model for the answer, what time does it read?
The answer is 6h53
